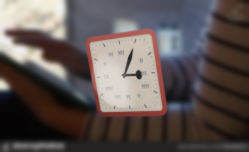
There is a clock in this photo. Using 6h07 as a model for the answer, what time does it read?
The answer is 3h05
